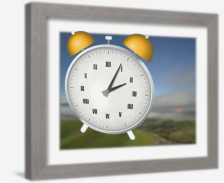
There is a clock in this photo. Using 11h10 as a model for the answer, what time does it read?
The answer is 2h04
